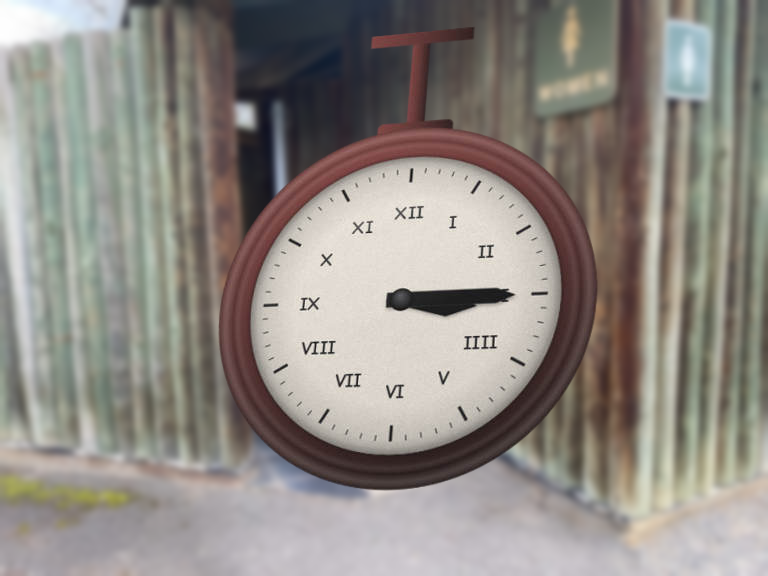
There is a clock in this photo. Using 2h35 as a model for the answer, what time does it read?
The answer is 3h15
